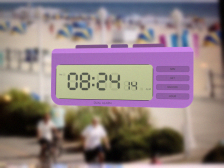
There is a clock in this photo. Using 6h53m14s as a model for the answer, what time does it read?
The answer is 8h24m14s
